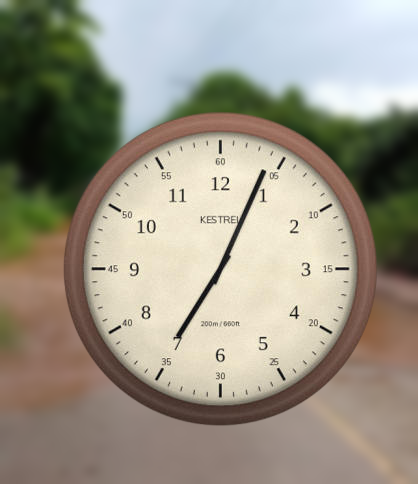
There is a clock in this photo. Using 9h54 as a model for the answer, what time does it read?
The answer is 7h04
